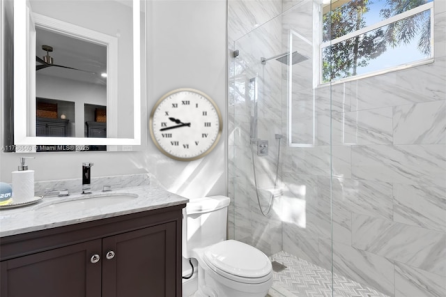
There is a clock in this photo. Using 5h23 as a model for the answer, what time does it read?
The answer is 9h43
